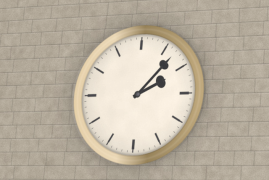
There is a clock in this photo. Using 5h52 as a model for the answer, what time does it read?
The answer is 2h07
